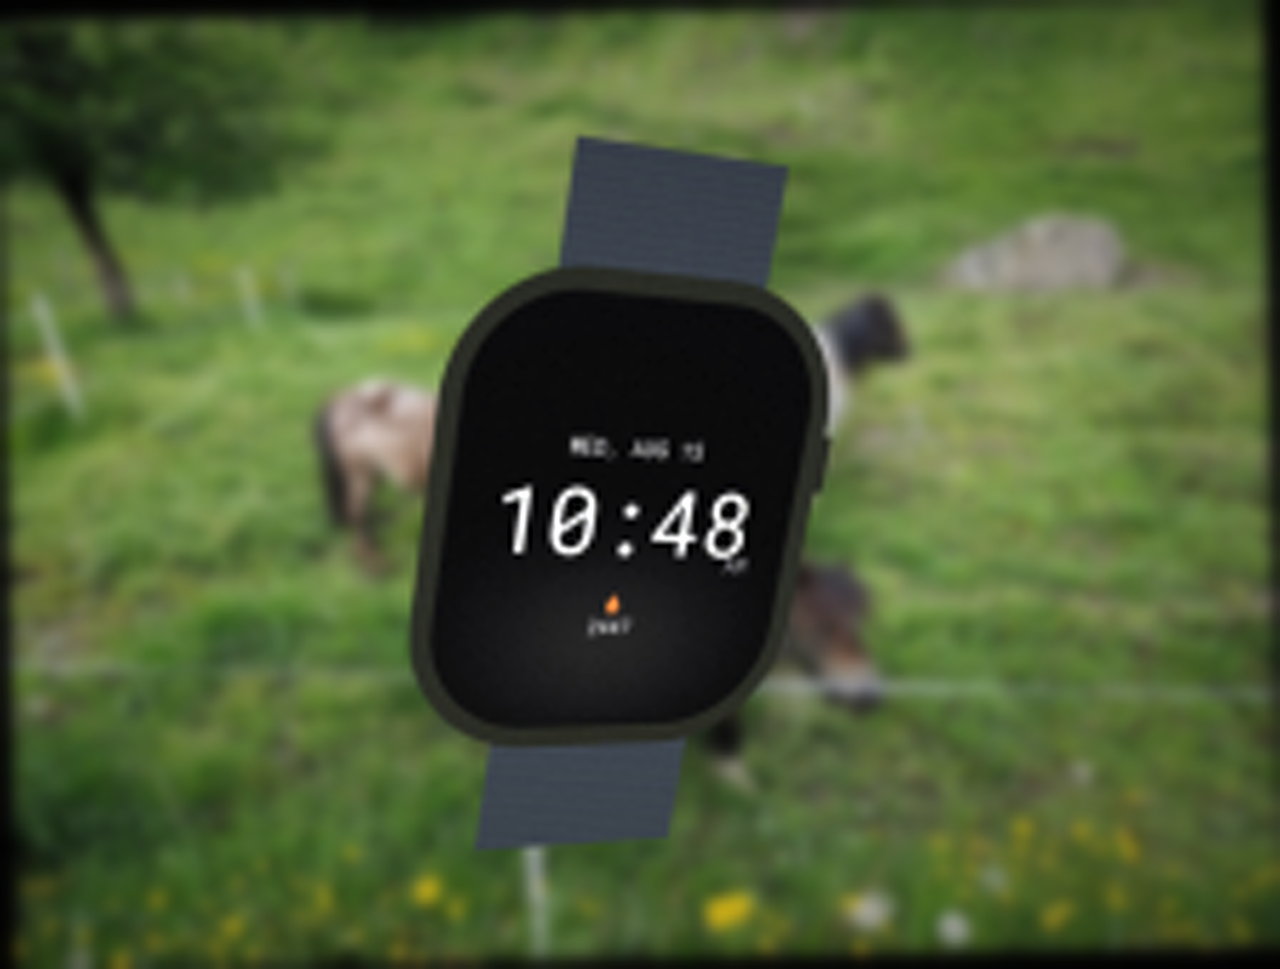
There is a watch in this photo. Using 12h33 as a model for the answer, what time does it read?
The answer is 10h48
